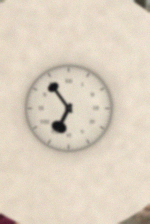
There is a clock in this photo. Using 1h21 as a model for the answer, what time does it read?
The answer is 6h54
